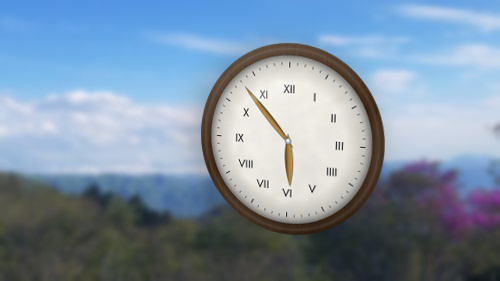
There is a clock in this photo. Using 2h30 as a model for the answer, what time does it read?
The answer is 5h53
